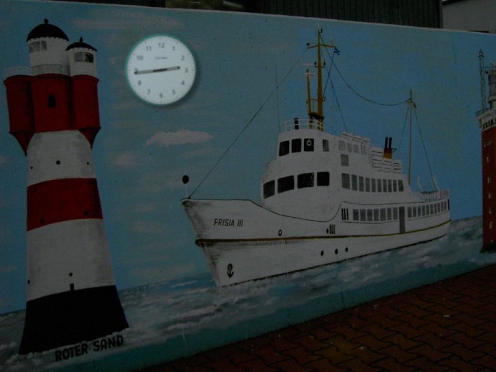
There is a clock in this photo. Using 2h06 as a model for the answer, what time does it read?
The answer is 2h44
